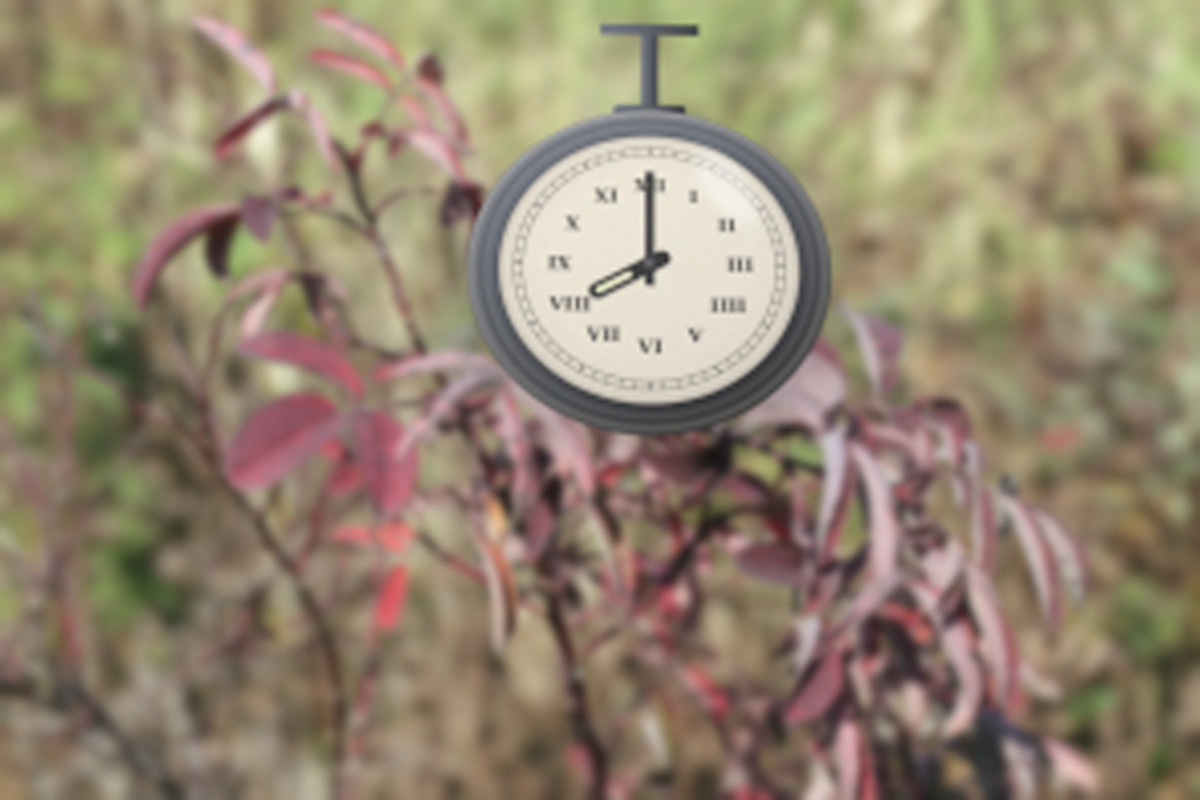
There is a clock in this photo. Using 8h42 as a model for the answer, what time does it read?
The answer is 8h00
